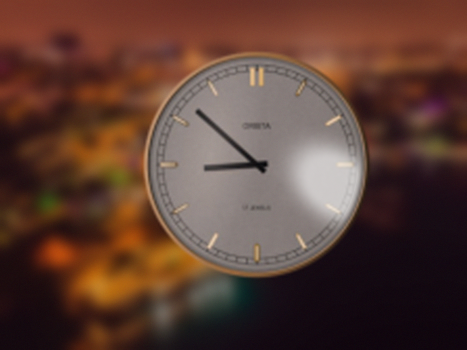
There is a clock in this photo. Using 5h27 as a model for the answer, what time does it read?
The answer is 8h52
